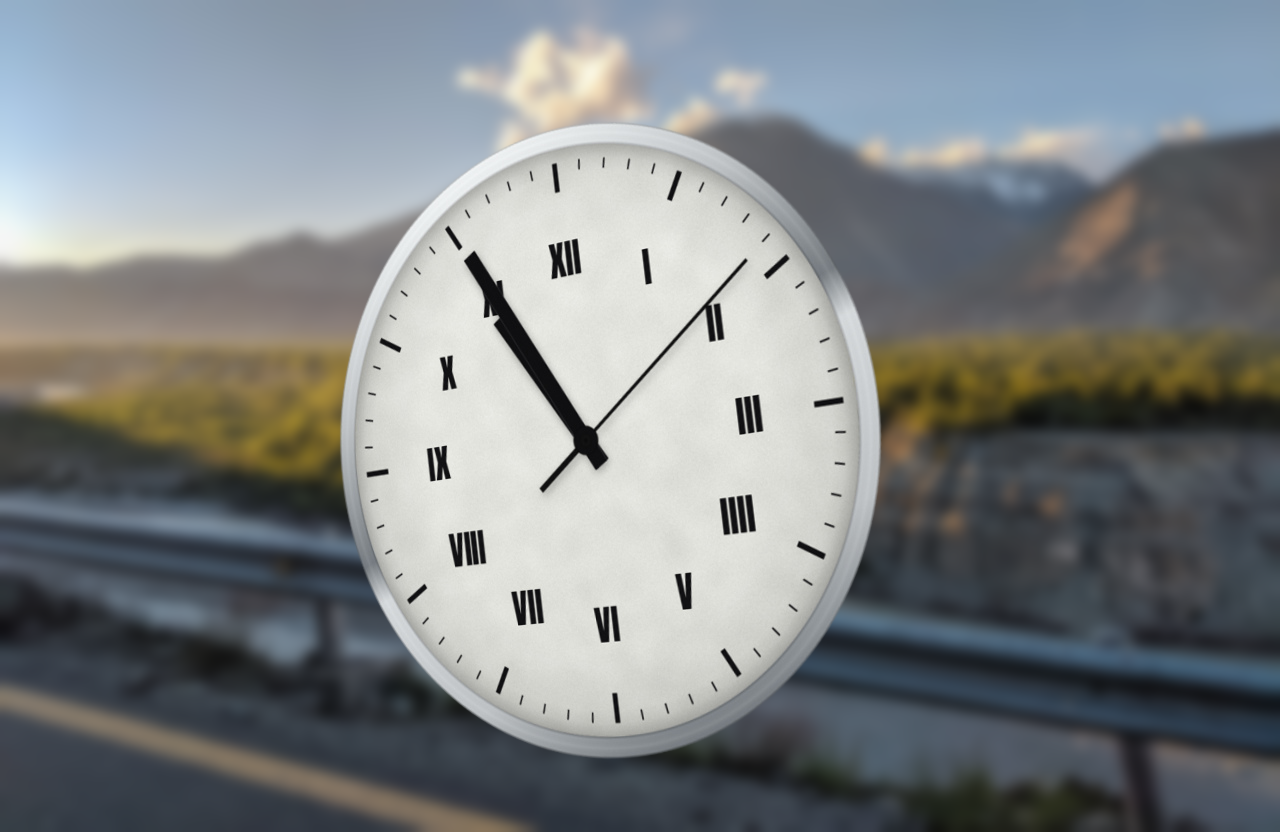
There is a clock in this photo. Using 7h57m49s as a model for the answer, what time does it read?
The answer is 10h55m09s
